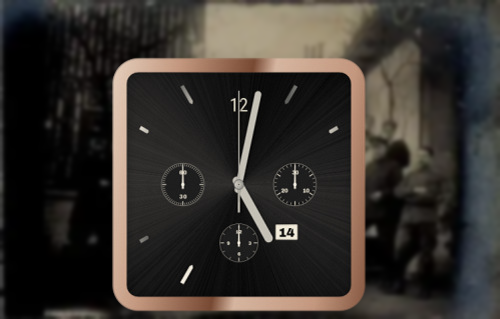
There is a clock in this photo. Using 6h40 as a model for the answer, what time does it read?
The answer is 5h02
